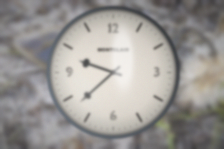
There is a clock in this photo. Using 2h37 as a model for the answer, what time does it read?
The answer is 9h38
